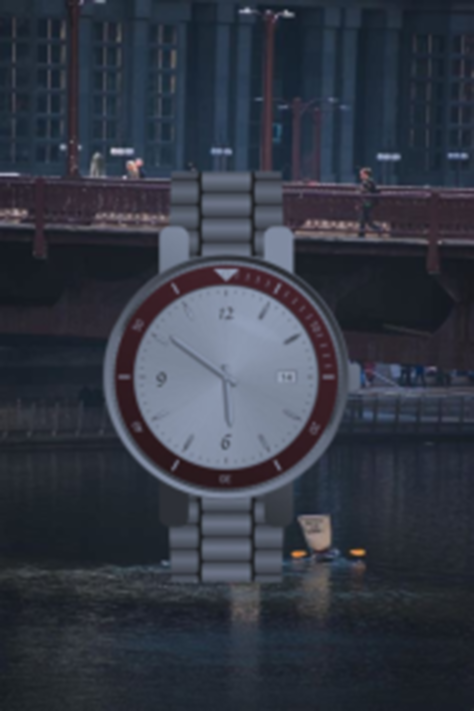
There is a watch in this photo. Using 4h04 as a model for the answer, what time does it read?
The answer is 5h51
